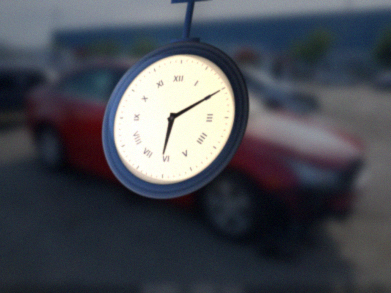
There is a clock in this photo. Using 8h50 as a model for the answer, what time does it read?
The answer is 6h10
